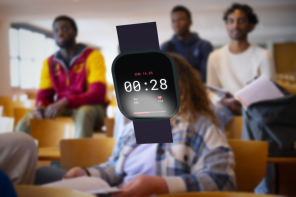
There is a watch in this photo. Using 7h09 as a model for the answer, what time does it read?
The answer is 0h28
